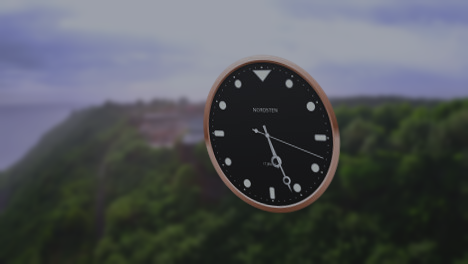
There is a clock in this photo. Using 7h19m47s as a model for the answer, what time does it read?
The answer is 5h26m18s
